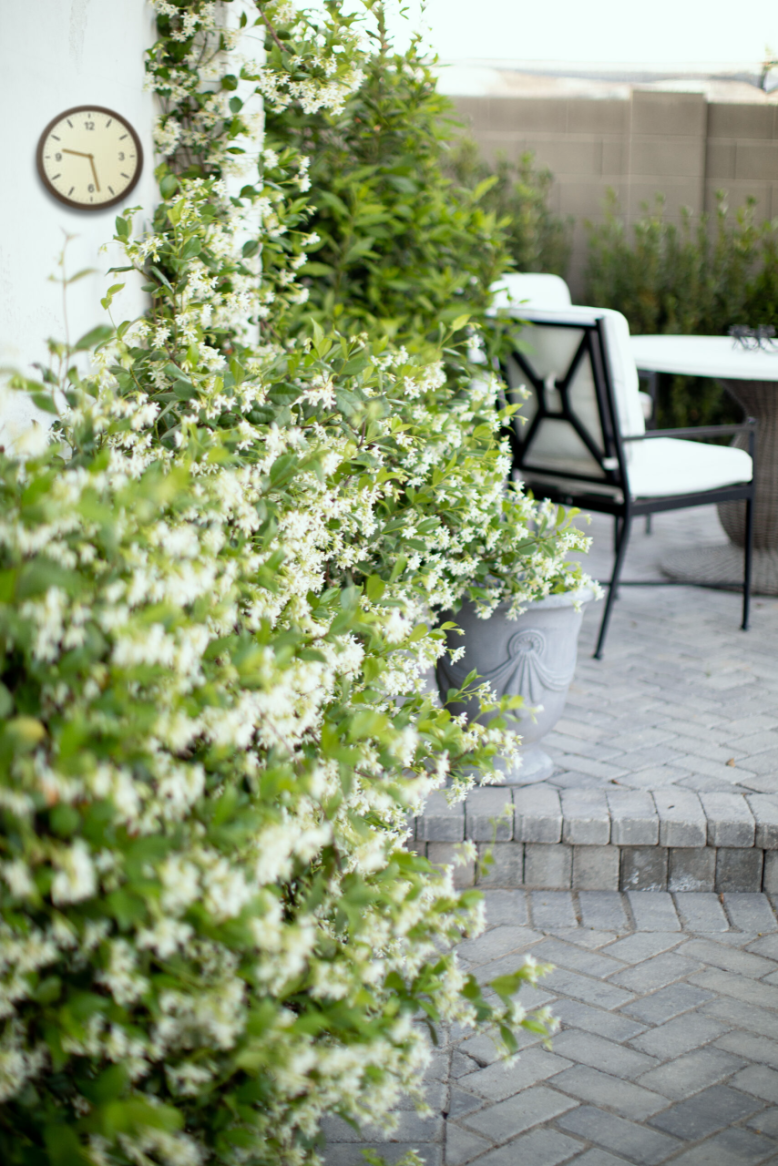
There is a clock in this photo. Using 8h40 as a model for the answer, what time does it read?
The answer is 9h28
